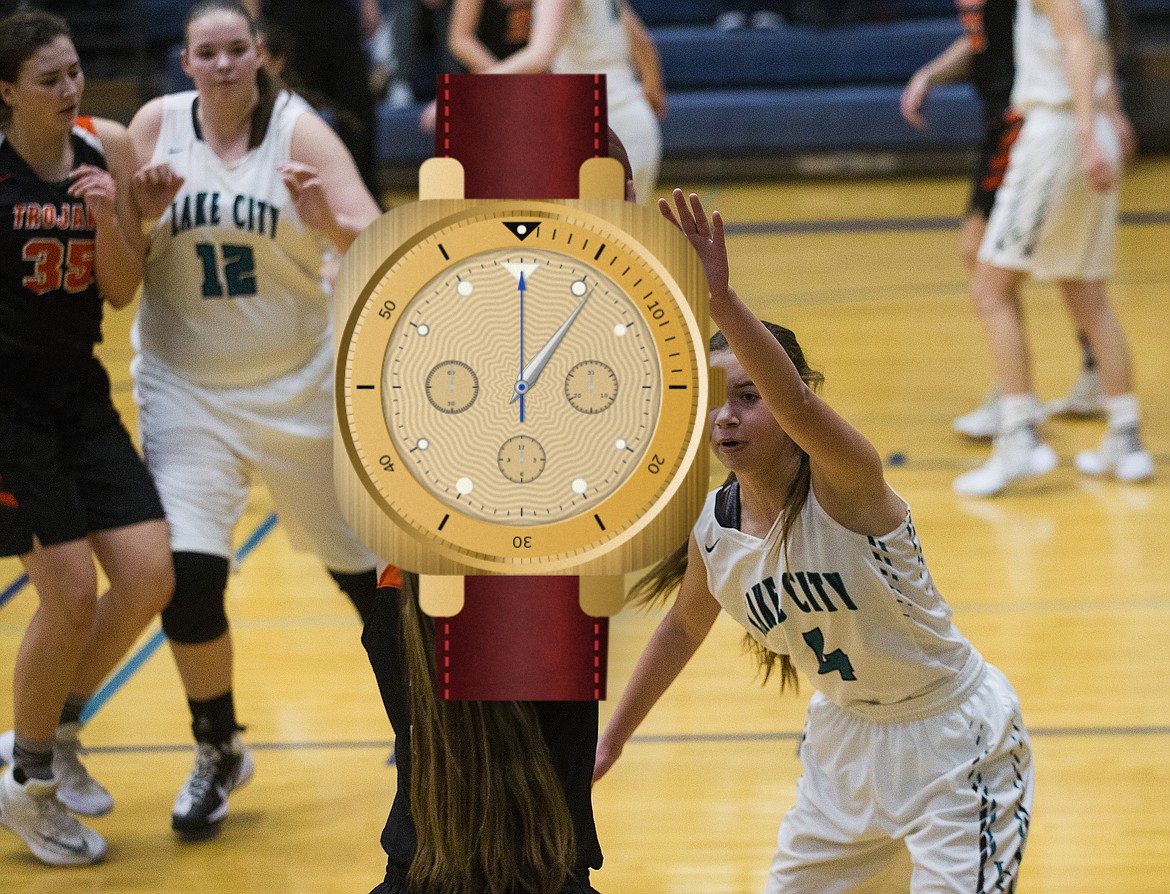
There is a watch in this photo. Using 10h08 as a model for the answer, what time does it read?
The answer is 1h06
